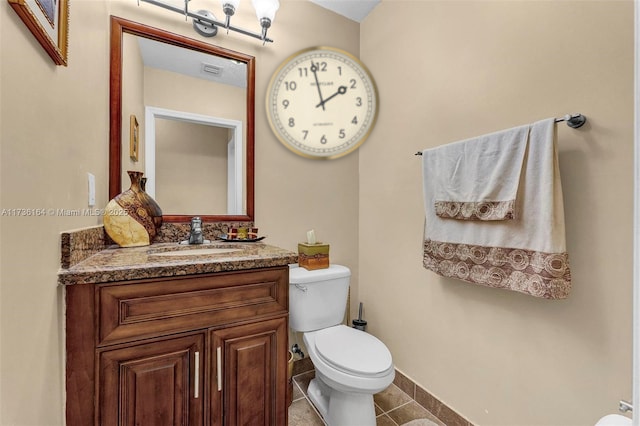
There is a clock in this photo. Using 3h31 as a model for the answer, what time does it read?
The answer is 1h58
